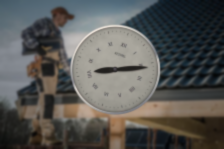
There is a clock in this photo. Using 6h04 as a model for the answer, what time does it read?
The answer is 8h11
